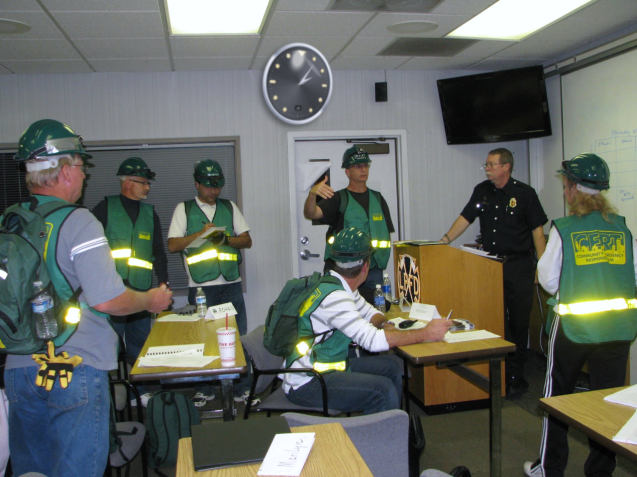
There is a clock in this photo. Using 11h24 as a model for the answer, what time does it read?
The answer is 2h06
